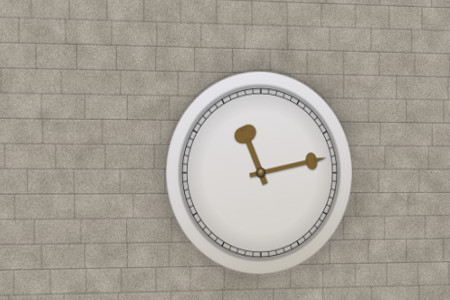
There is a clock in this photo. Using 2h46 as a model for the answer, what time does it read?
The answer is 11h13
